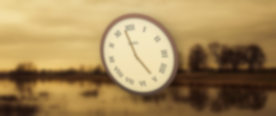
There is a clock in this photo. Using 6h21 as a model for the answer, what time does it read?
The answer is 4h58
